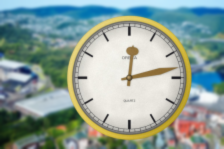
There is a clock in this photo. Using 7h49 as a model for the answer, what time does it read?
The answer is 12h13
